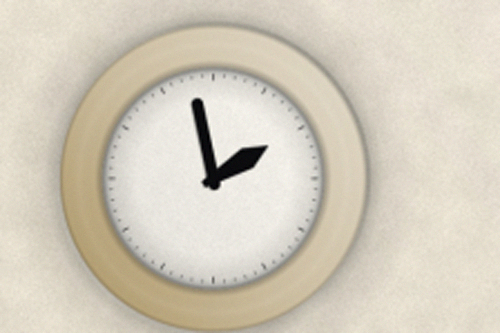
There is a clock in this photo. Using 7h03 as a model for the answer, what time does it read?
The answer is 1h58
